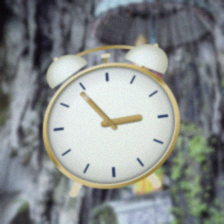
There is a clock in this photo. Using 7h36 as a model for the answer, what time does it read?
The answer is 2h54
